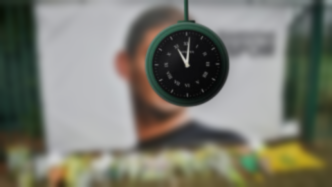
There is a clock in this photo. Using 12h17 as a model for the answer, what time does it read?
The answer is 11h01
